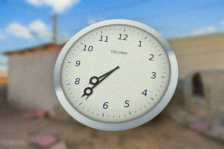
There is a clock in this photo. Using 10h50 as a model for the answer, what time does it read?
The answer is 7h36
